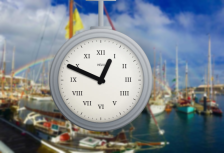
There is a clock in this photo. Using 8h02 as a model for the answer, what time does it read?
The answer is 12h49
